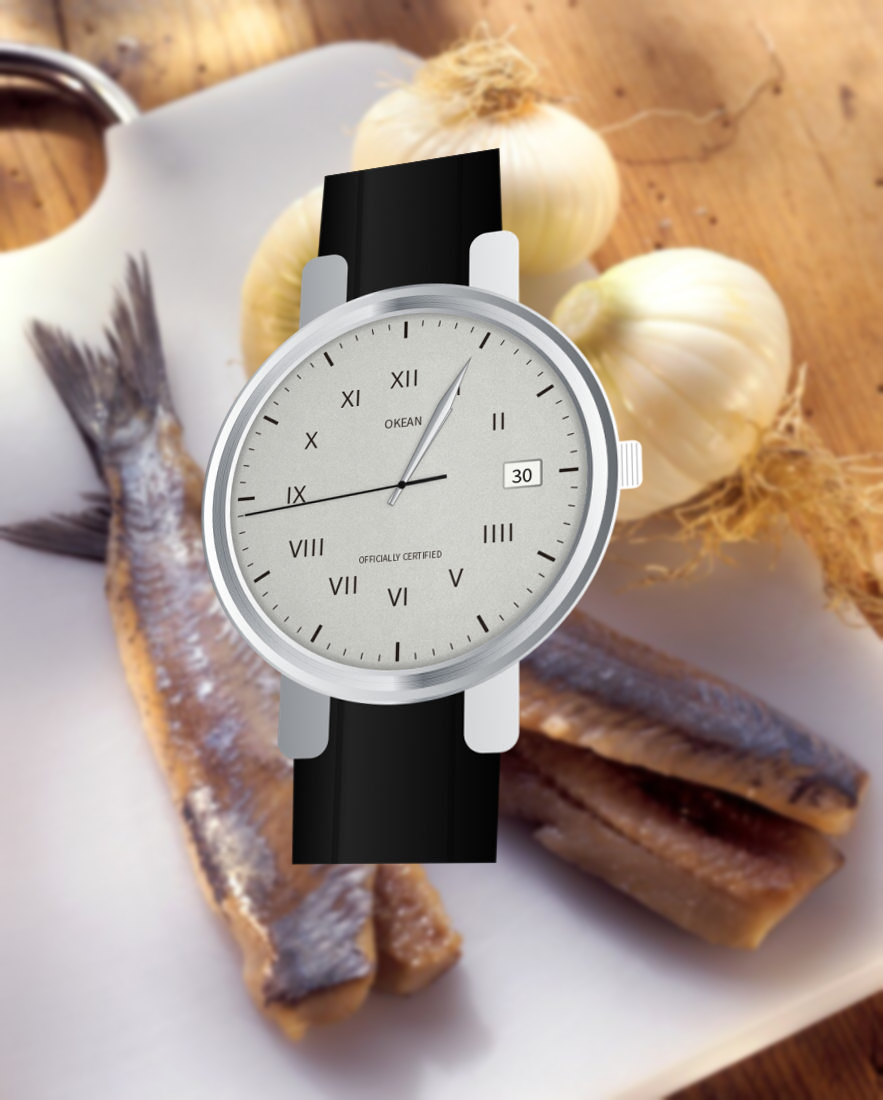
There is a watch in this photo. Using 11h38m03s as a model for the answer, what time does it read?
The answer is 1h04m44s
